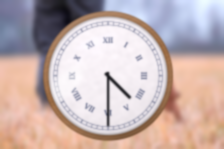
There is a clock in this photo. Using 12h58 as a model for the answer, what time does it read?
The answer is 4h30
